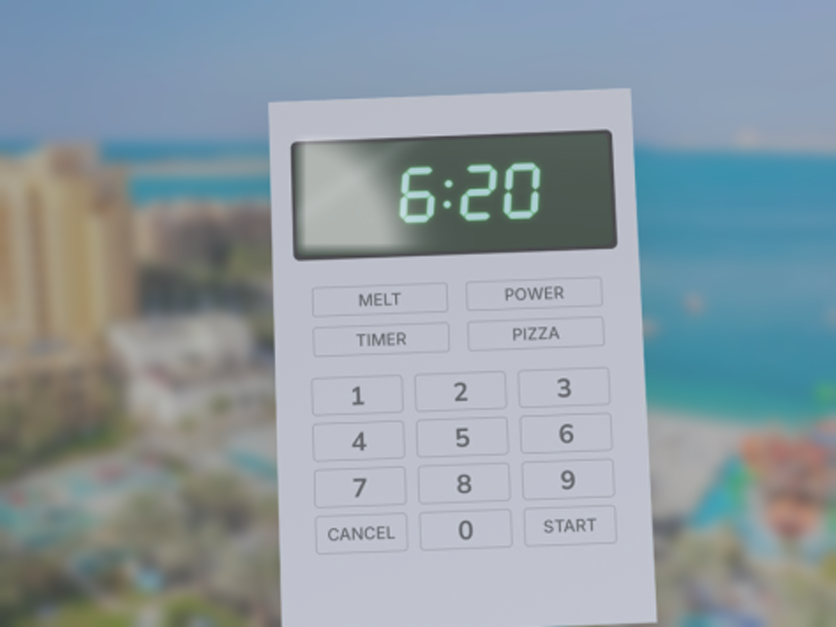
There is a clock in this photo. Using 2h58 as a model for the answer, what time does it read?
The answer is 6h20
